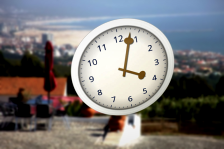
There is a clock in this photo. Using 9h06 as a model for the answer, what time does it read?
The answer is 4h03
